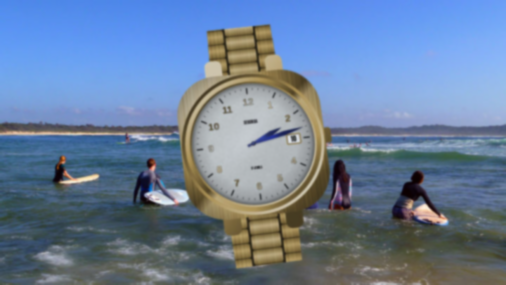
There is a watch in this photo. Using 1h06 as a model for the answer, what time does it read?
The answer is 2h13
